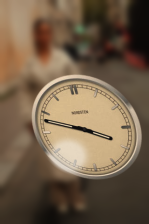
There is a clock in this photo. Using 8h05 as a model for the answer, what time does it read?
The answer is 3h48
